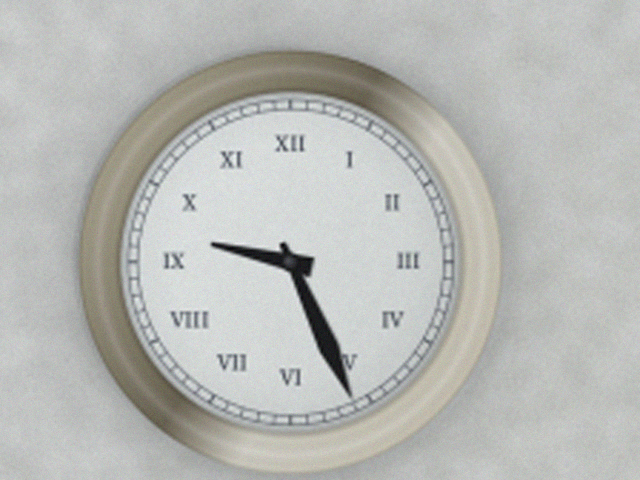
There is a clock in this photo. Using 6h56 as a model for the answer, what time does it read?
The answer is 9h26
